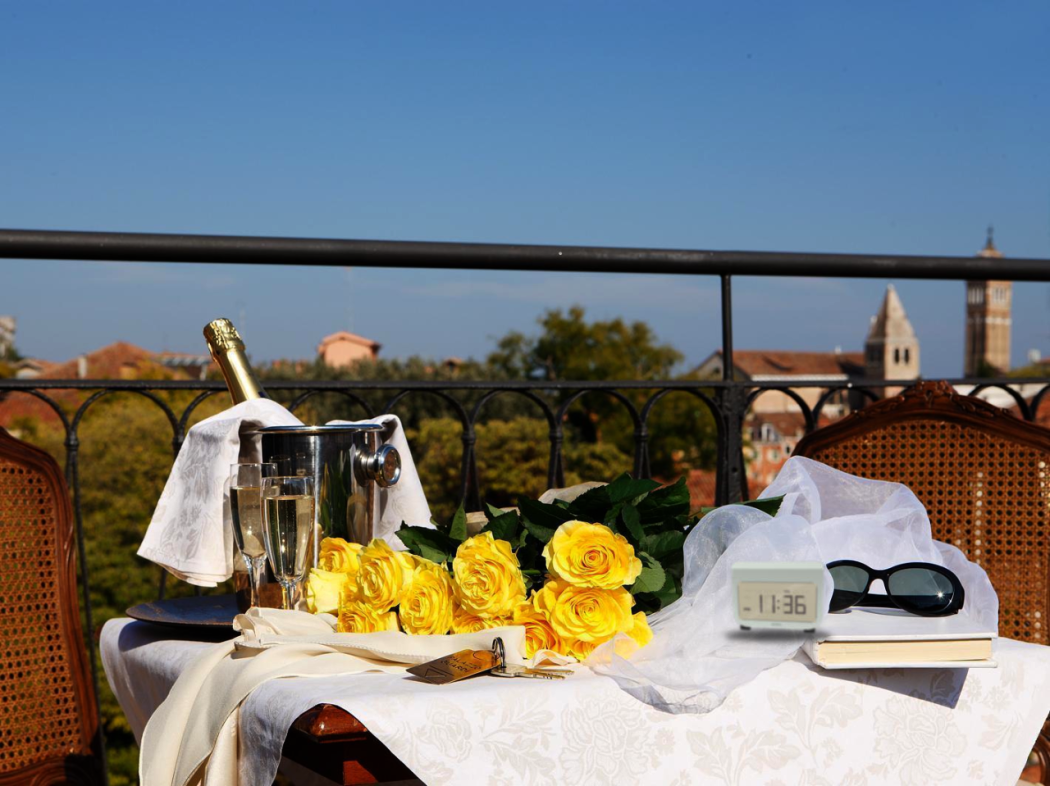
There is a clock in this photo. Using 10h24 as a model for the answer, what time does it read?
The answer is 11h36
